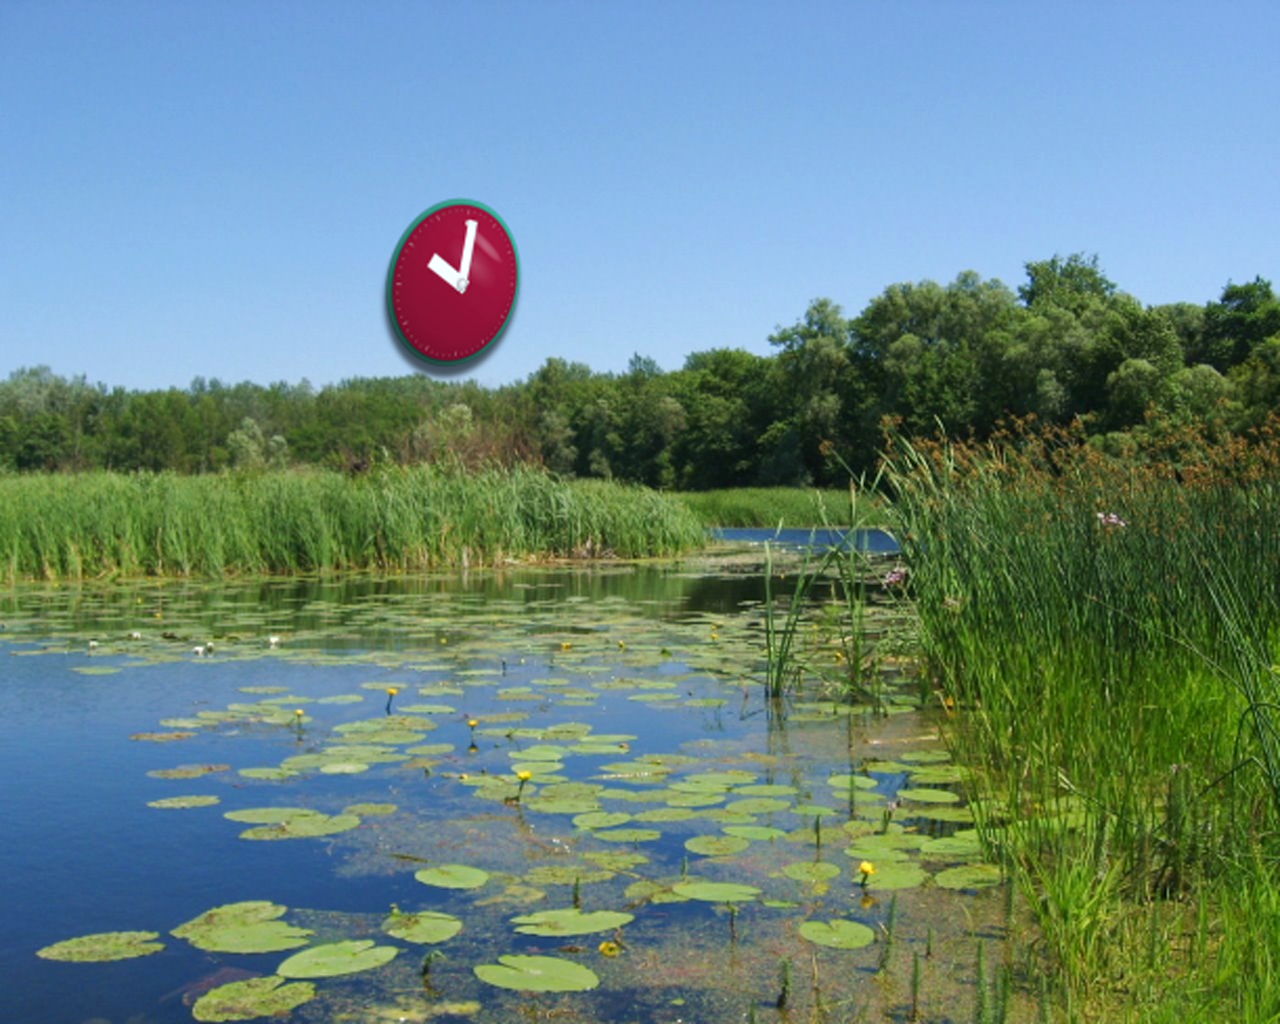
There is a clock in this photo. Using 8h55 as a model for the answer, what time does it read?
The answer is 10h01
